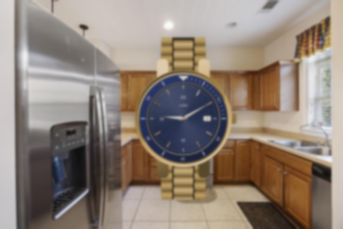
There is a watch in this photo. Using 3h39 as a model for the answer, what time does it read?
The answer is 9h10
